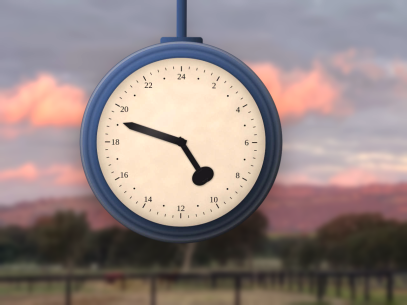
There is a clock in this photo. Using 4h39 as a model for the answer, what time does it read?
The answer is 9h48
